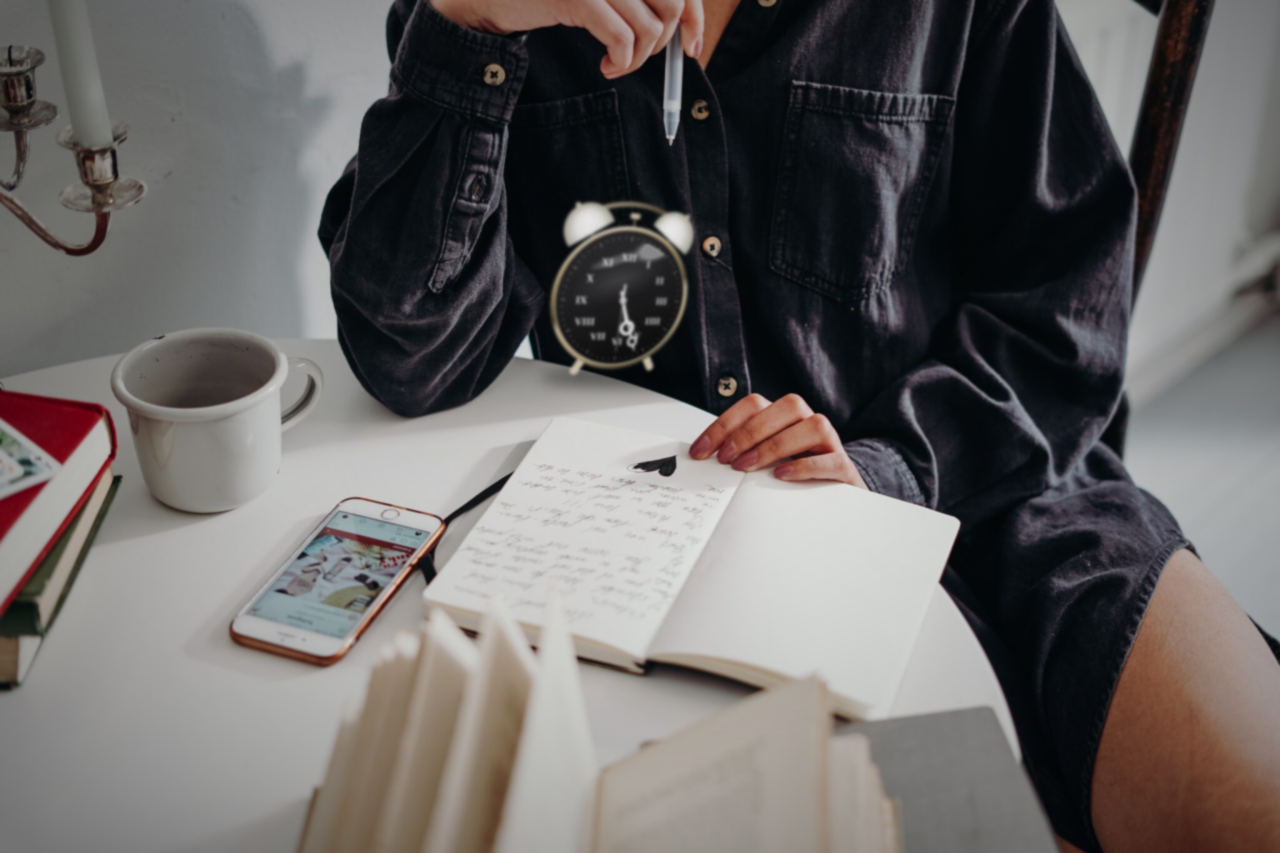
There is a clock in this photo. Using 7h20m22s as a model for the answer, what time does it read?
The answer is 5h26m30s
